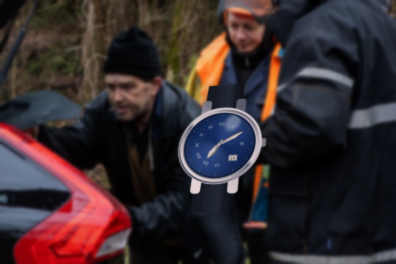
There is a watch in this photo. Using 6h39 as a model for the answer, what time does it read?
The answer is 7h10
